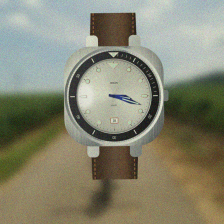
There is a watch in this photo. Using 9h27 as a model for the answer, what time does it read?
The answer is 3h18
